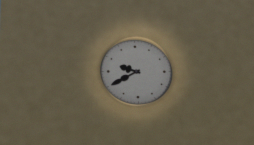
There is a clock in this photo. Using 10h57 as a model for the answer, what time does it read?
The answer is 9h40
